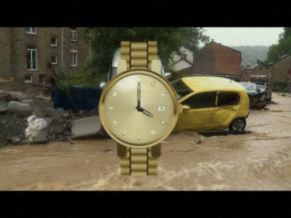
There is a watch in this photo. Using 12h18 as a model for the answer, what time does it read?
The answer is 4h00
